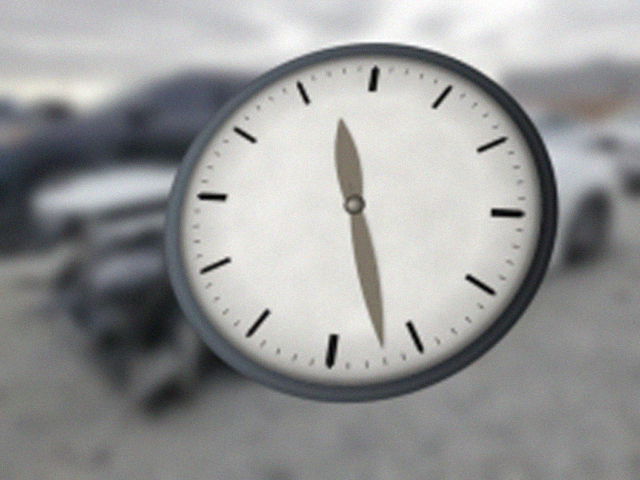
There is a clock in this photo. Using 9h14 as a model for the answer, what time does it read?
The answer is 11h27
